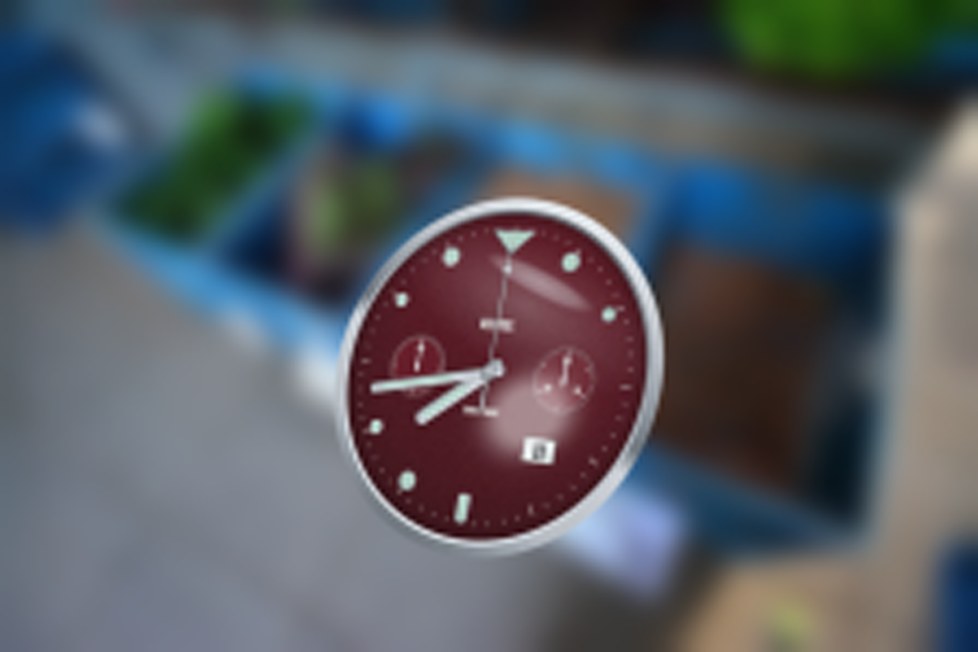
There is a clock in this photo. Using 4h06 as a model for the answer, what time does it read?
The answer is 7h43
